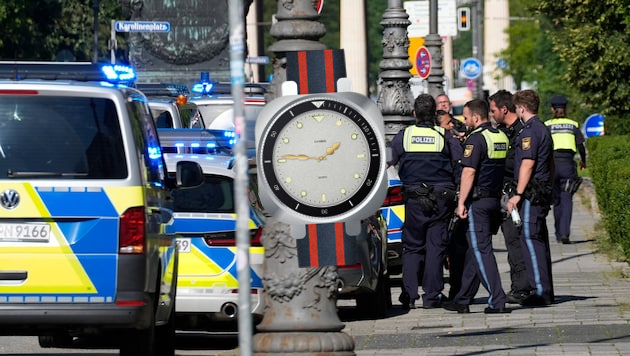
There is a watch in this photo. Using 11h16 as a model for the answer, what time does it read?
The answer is 1h46
